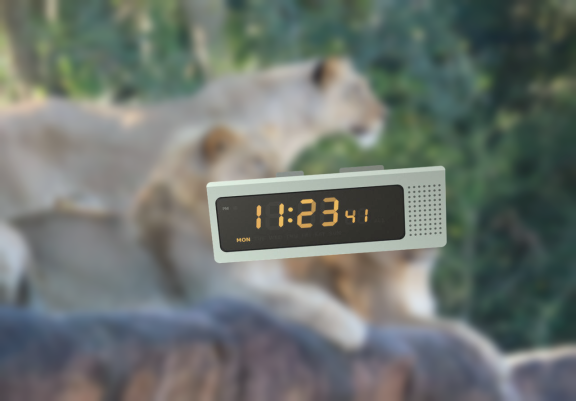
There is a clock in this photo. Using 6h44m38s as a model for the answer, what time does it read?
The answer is 11h23m41s
